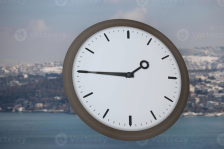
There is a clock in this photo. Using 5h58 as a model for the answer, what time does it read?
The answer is 1h45
